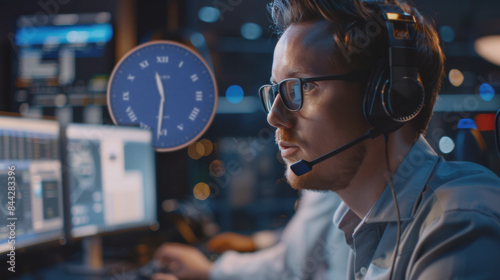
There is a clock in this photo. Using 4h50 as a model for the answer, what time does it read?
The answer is 11h31
